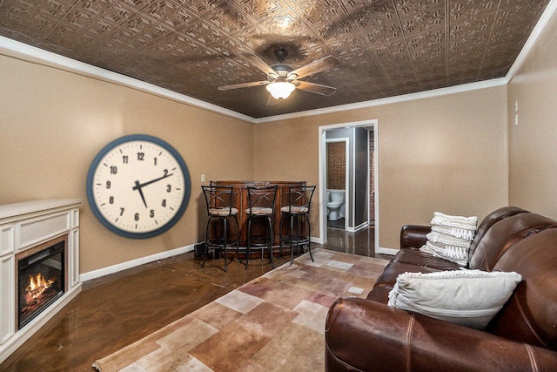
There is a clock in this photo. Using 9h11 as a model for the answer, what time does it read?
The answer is 5h11
